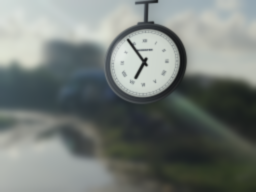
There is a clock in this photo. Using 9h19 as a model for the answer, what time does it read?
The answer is 6h54
